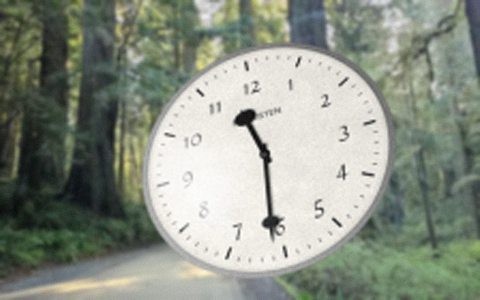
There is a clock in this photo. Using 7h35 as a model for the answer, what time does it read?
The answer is 11h31
